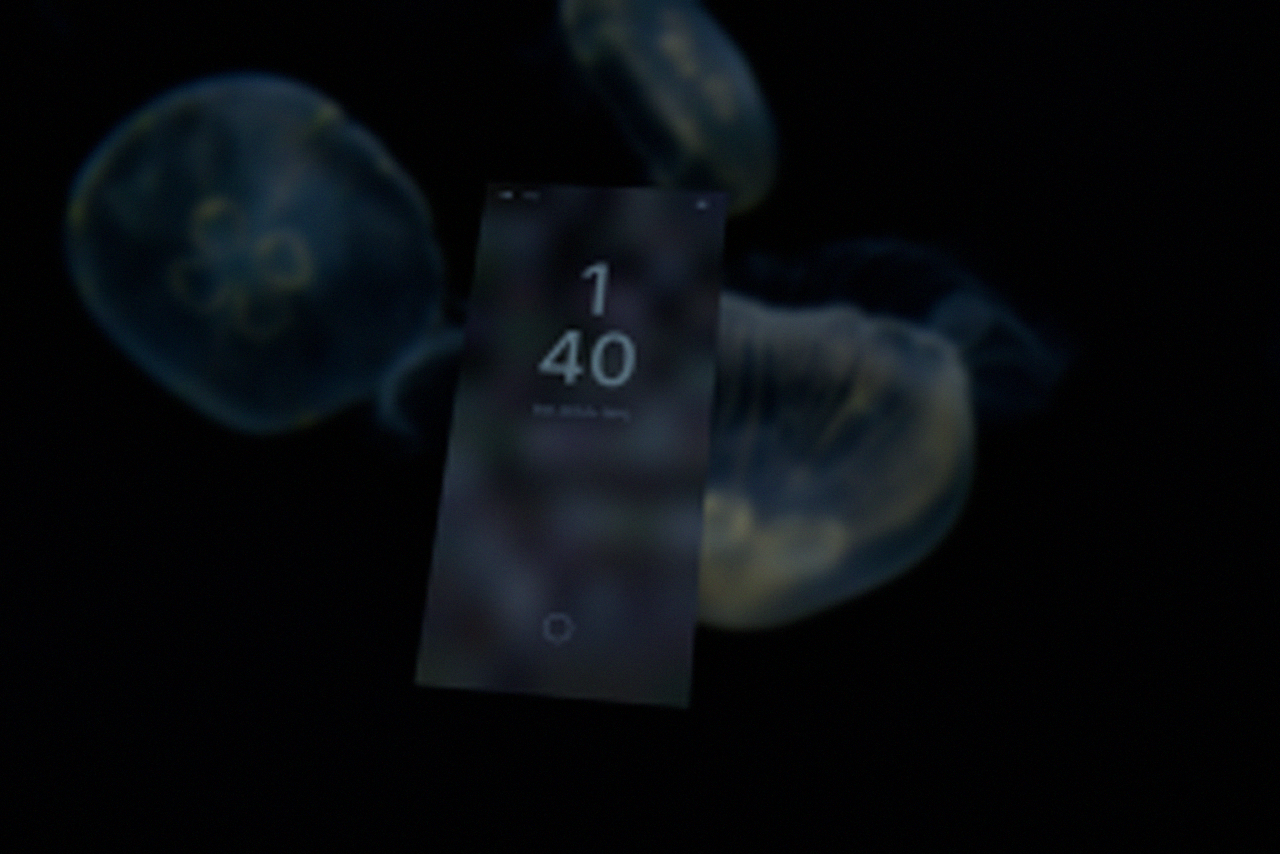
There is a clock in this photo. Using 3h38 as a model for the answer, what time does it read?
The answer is 1h40
